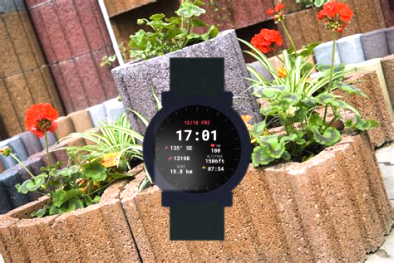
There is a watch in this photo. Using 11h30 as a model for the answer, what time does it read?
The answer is 17h01
